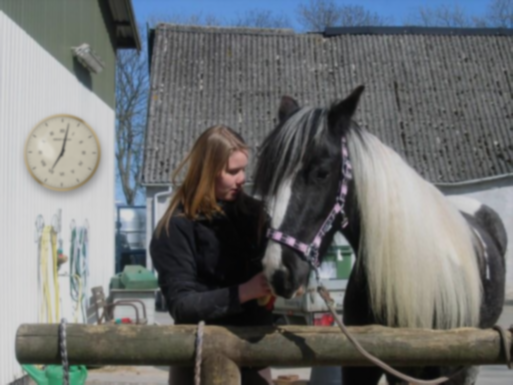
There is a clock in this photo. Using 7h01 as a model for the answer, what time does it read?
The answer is 7h02
